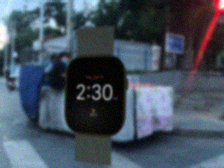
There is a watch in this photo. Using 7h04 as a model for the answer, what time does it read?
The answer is 2h30
